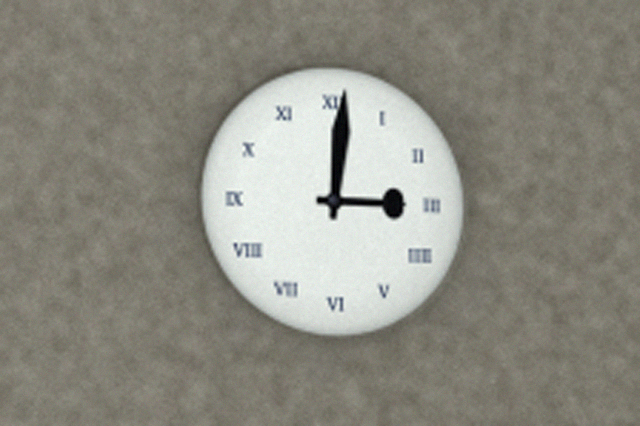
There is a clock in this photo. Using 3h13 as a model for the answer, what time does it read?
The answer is 3h01
